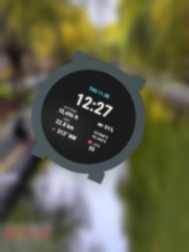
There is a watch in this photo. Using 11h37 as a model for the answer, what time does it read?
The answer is 12h27
